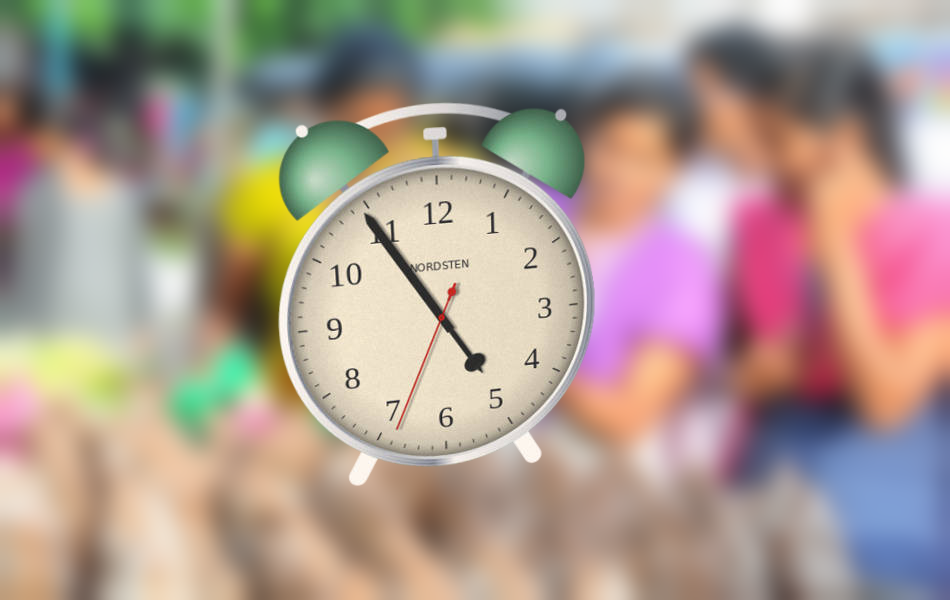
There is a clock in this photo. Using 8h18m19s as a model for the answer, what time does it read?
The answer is 4h54m34s
